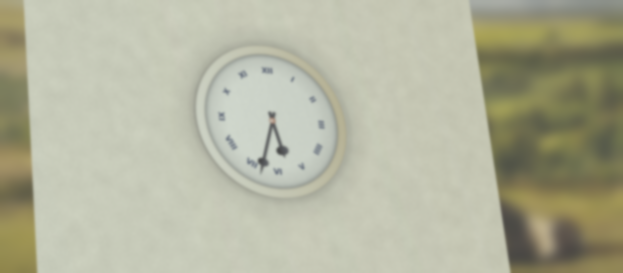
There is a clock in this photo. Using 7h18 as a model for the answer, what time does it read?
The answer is 5h33
